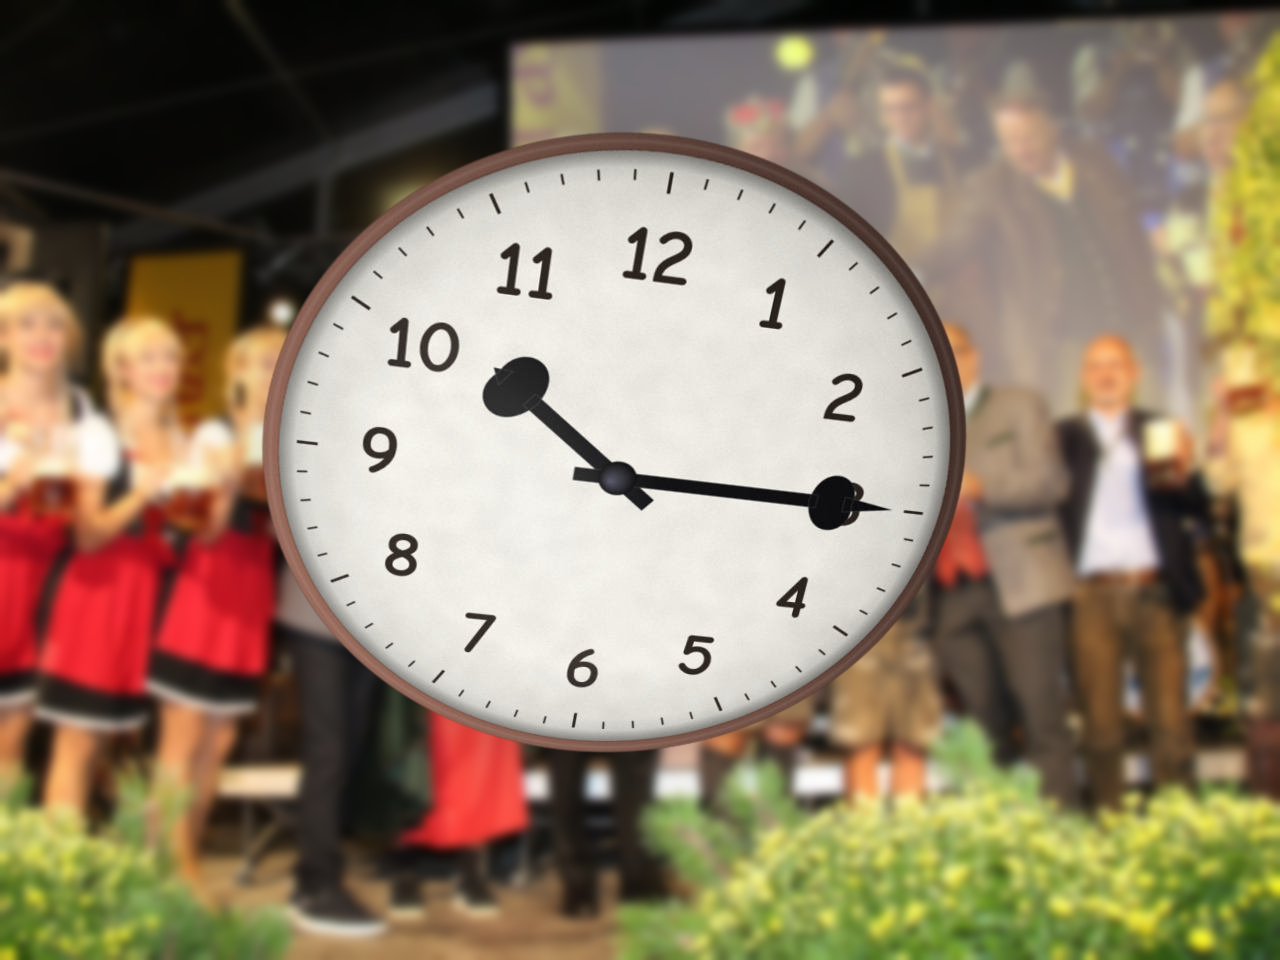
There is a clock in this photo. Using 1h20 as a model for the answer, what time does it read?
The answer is 10h15
